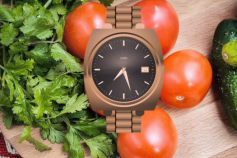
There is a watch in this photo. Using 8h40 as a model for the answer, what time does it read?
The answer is 7h27
